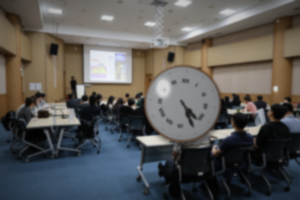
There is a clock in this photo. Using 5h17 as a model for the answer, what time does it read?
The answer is 4h25
